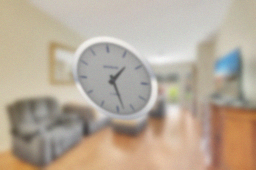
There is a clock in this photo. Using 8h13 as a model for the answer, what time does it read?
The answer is 1h28
